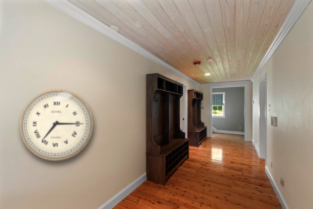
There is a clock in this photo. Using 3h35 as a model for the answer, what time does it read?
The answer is 7h15
